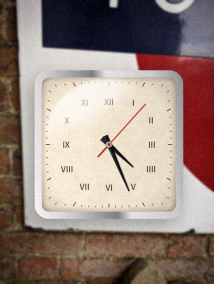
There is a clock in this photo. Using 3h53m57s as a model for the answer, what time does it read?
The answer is 4h26m07s
